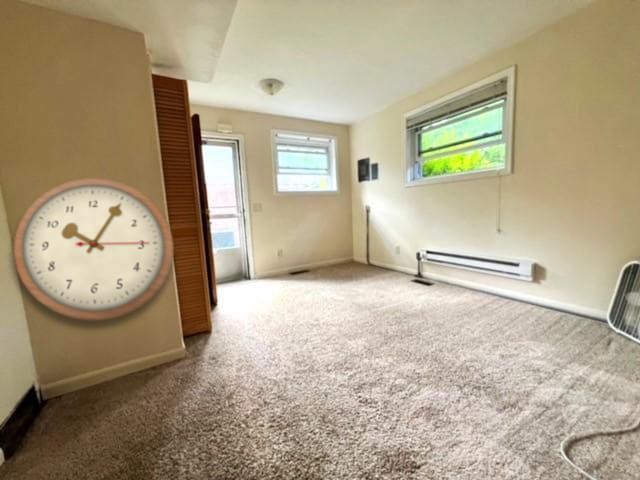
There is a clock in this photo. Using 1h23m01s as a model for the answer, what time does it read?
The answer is 10h05m15s
